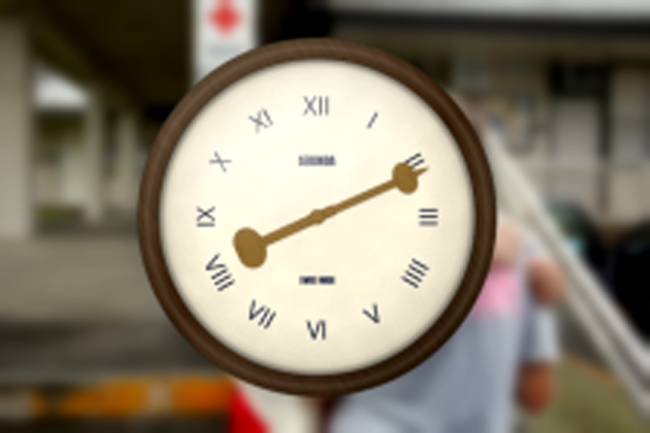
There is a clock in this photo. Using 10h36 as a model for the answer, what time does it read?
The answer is 8h11
